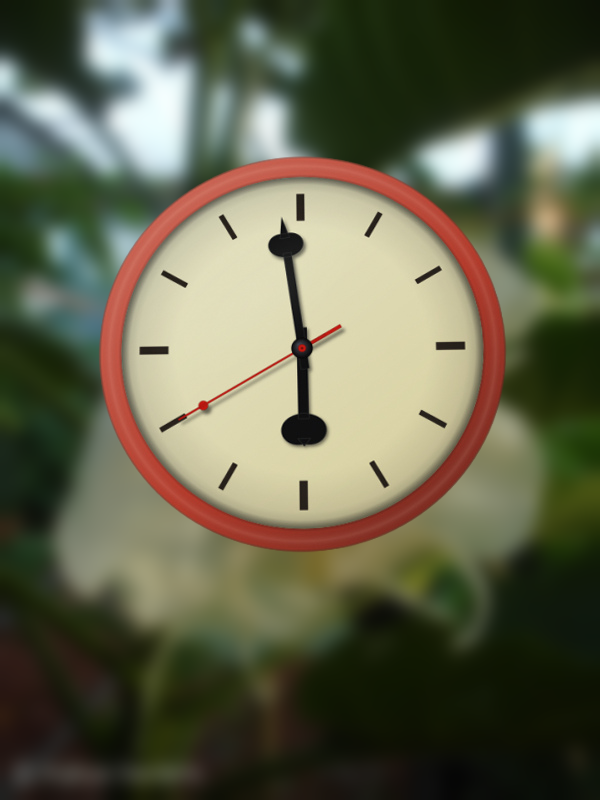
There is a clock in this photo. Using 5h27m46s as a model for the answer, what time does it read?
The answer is 5h58m40s
